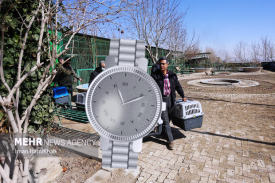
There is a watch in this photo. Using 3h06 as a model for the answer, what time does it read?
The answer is 11h11
